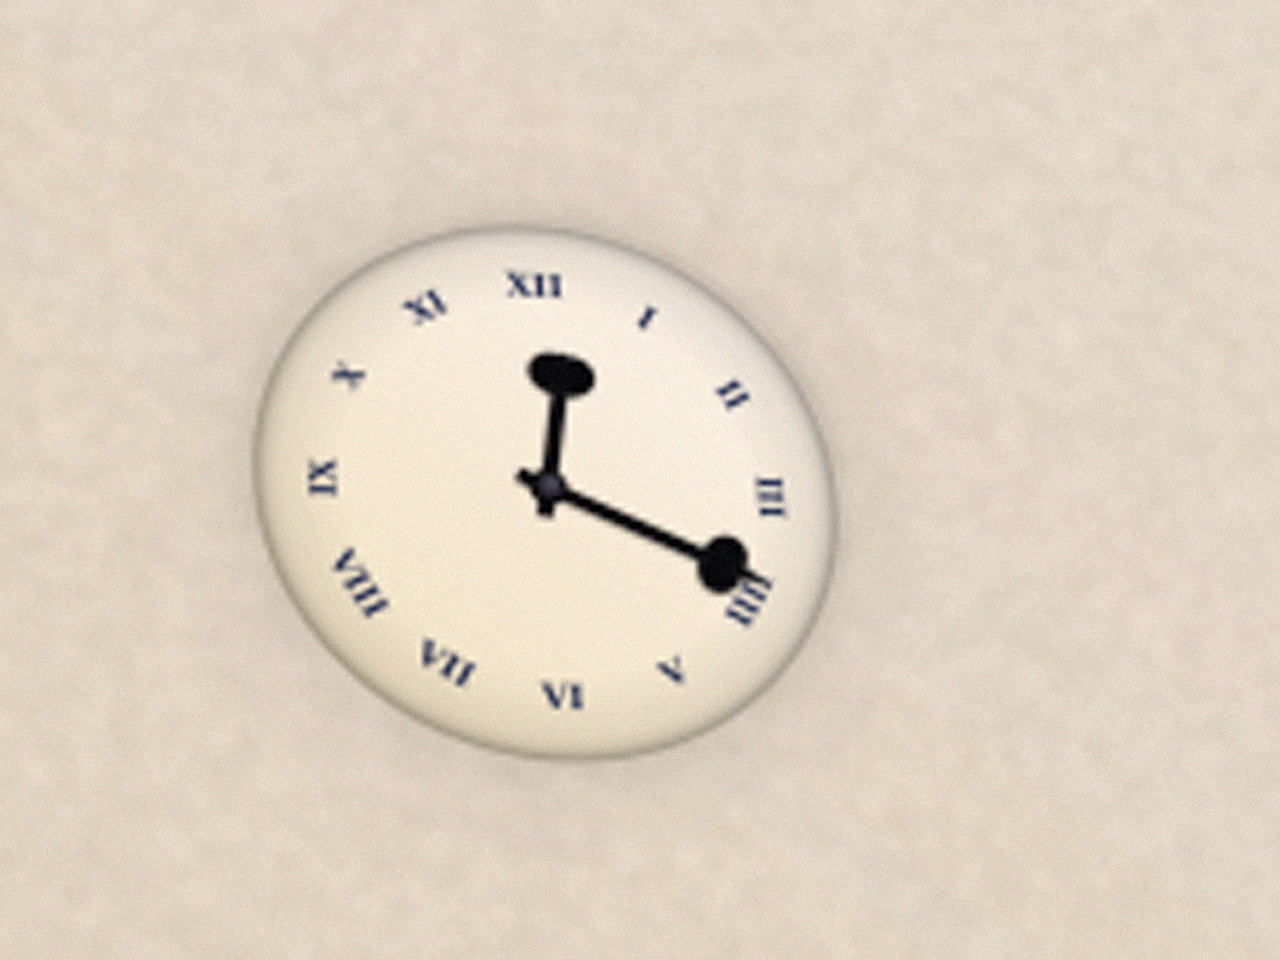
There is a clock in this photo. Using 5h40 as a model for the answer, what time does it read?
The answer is 12h19
